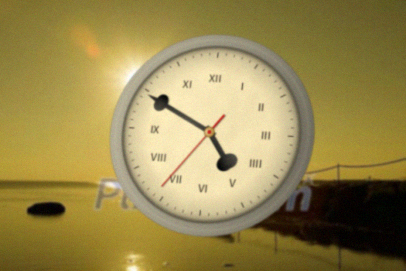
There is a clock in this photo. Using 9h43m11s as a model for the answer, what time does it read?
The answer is 4h49m36s
